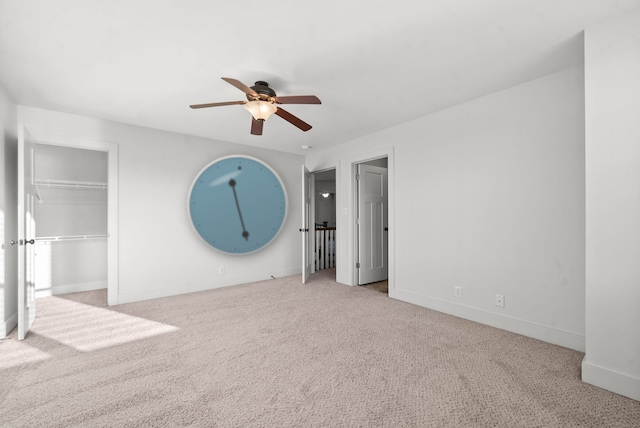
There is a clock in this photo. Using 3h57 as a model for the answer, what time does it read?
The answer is 11h27
